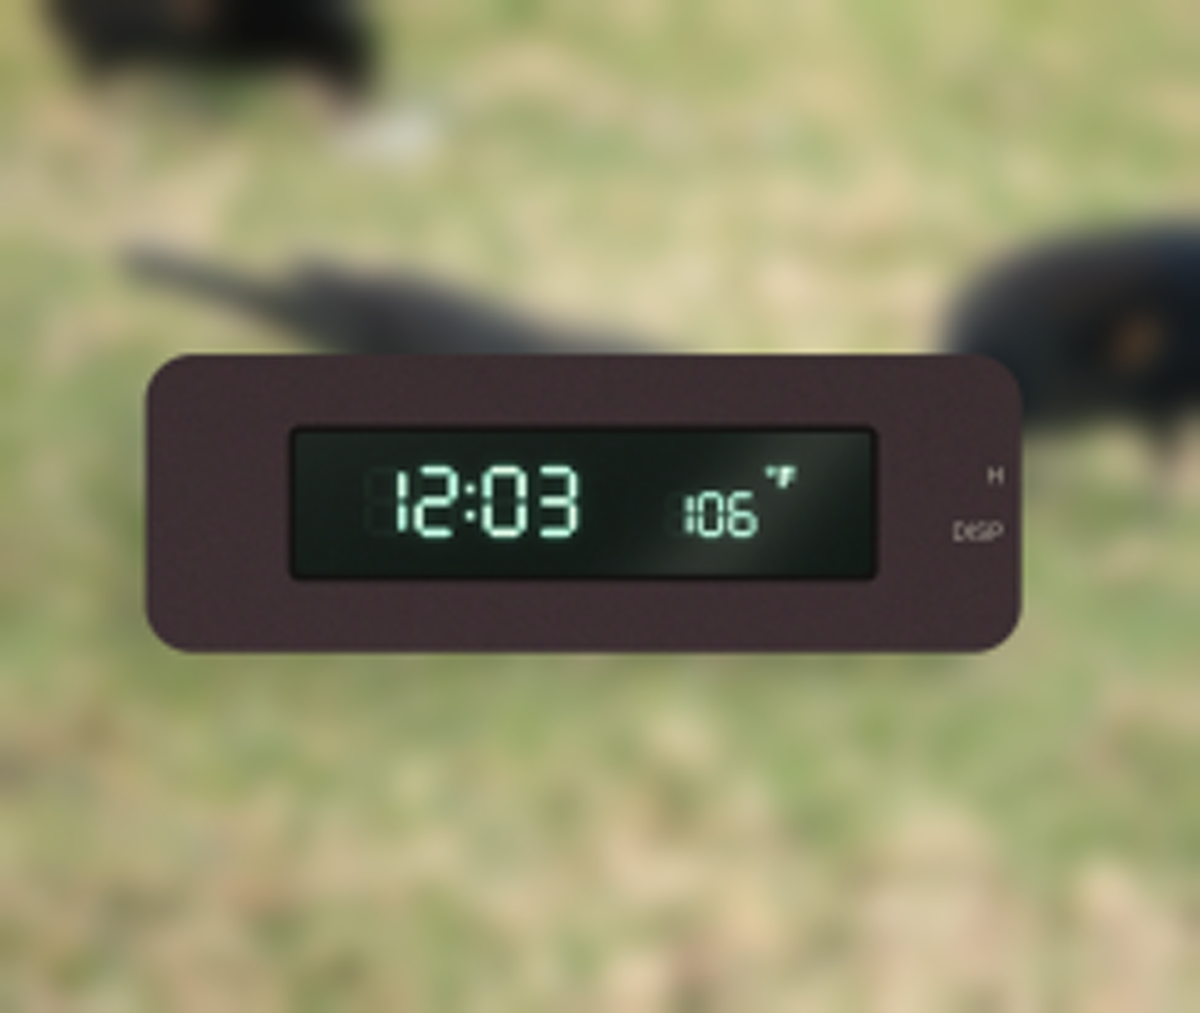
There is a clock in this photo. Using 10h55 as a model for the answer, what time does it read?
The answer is 12h03
